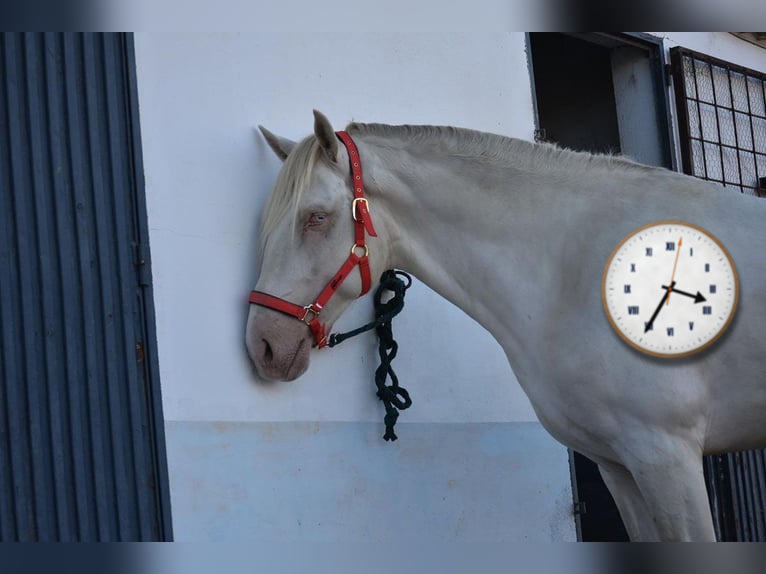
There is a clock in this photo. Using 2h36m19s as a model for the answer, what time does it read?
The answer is 3h35m02s
